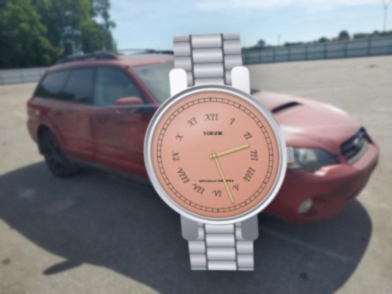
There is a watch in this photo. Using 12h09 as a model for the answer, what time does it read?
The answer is 2h27
